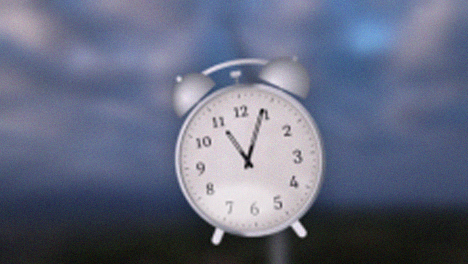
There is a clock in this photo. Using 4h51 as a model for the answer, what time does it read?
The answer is 11h04
